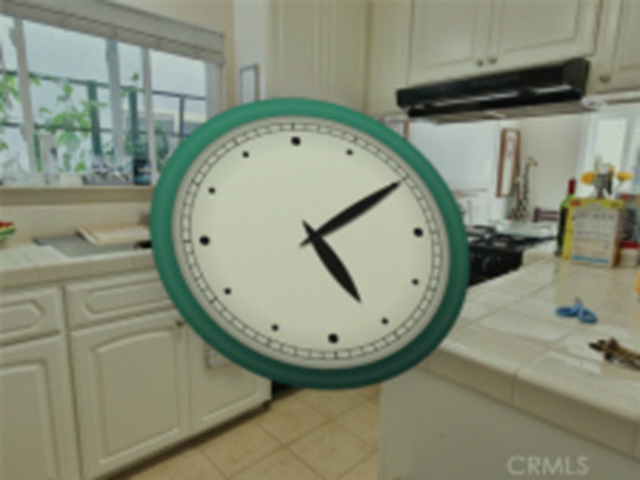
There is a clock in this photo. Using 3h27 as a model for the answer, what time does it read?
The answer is 5h10
